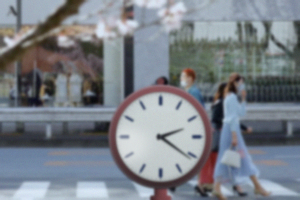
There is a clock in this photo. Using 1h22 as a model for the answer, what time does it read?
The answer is 2h21
